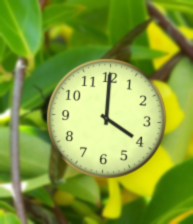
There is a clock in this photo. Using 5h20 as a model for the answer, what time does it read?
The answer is 4h00
